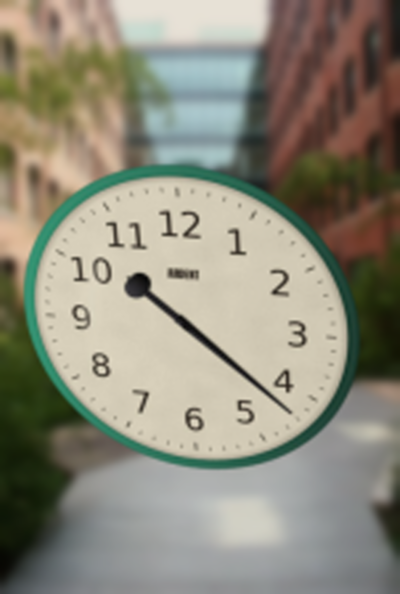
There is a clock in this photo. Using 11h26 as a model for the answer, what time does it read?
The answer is 10h22
